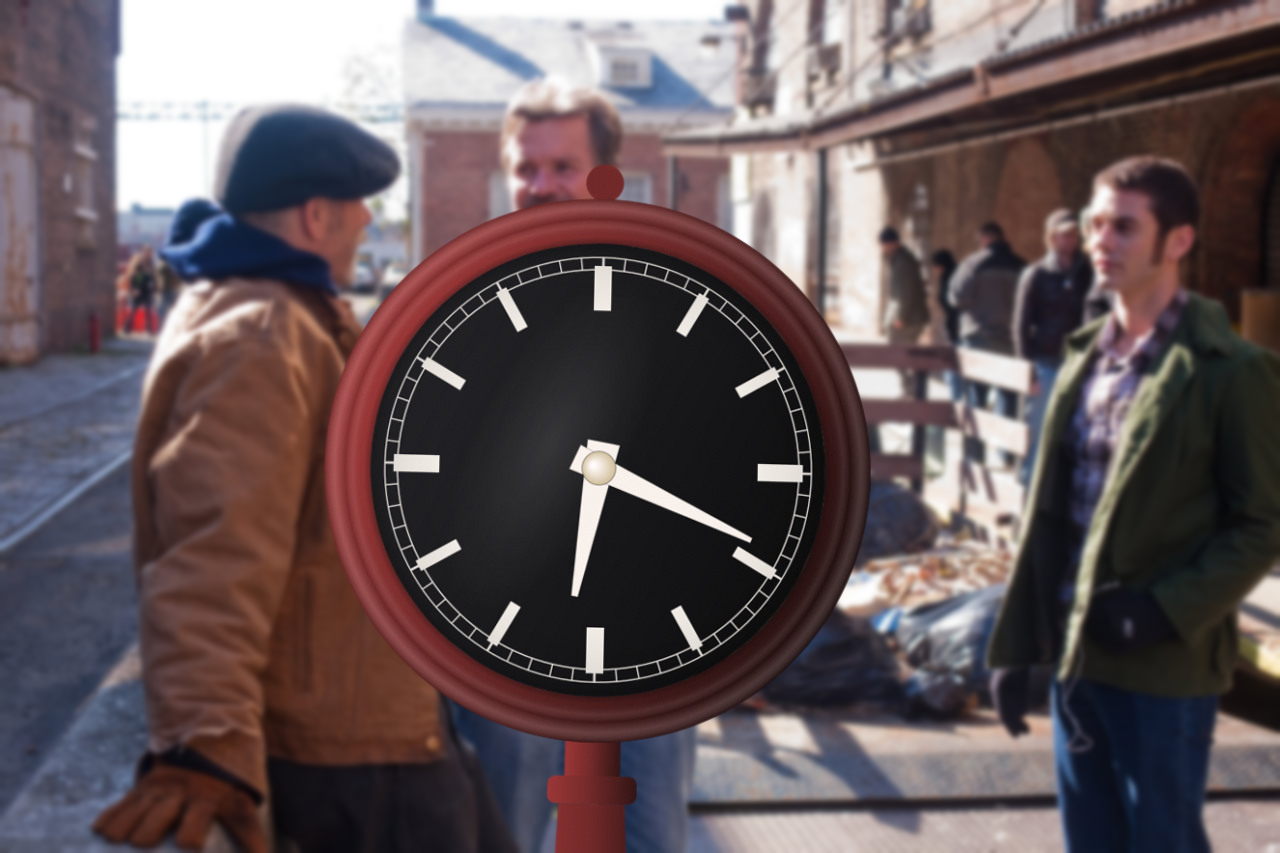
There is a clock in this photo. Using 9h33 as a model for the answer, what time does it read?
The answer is 6h19
